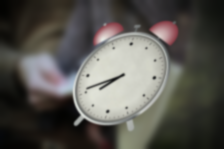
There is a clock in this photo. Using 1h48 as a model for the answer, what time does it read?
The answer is 7h41
